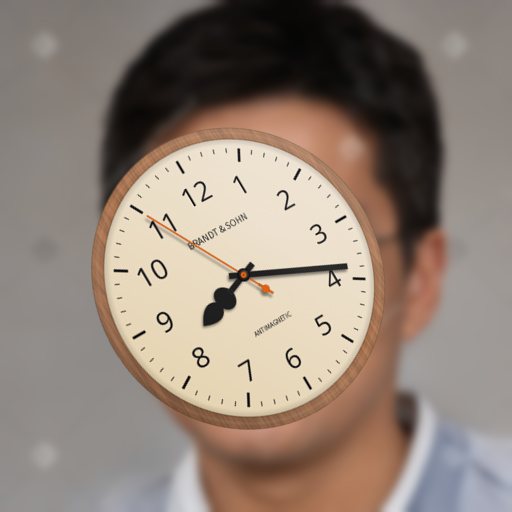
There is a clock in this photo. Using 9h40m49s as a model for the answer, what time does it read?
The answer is 8h18m55s
